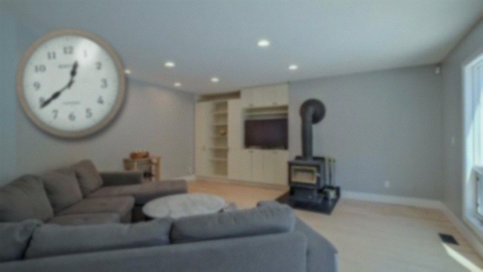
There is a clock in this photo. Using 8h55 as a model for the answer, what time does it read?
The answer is 12h39
